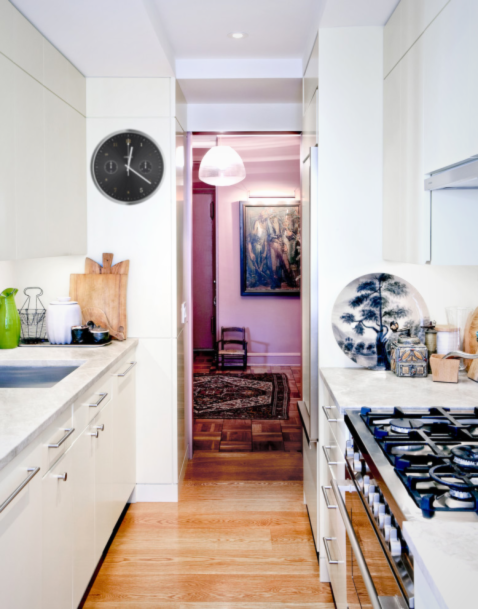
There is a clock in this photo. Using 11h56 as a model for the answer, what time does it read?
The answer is 12h21
